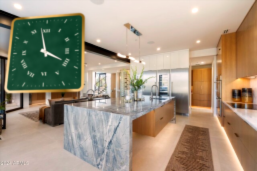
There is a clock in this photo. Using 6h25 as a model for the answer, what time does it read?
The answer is 3h58
